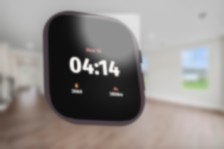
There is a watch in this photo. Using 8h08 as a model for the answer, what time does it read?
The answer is 4h14
